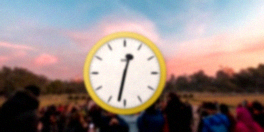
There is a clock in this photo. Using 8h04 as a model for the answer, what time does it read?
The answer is 12h32
